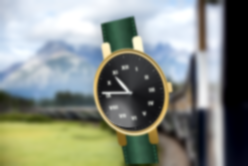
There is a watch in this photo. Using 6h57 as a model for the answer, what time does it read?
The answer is 10h46
